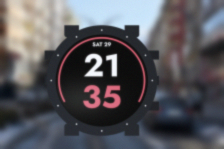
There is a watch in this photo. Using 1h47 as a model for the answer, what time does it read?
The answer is 21h35
